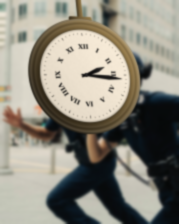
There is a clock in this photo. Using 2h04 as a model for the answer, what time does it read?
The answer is 2h16
